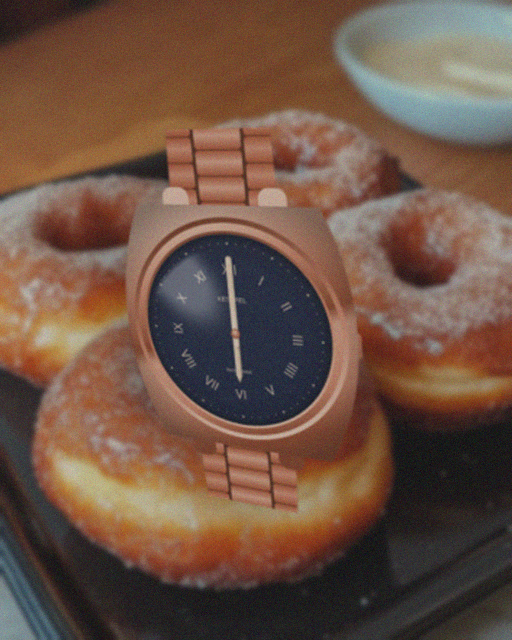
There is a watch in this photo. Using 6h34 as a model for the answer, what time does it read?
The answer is 6h00
